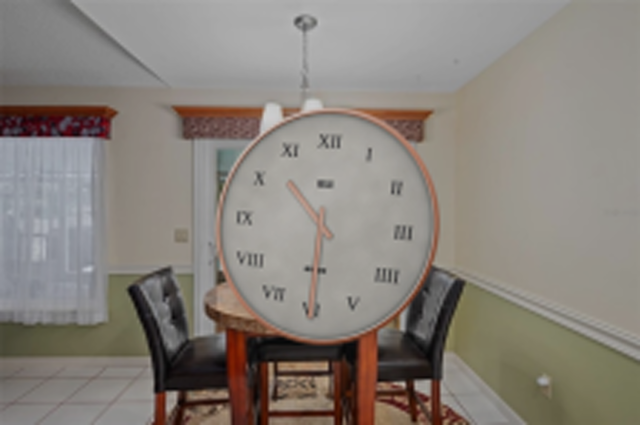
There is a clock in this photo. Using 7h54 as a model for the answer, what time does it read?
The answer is 10h30
